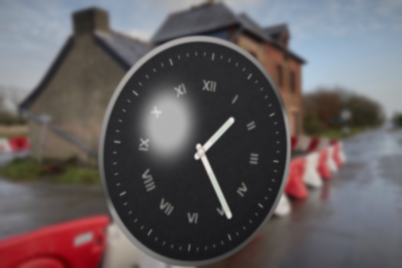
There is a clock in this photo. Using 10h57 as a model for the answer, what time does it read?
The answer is 1h24
